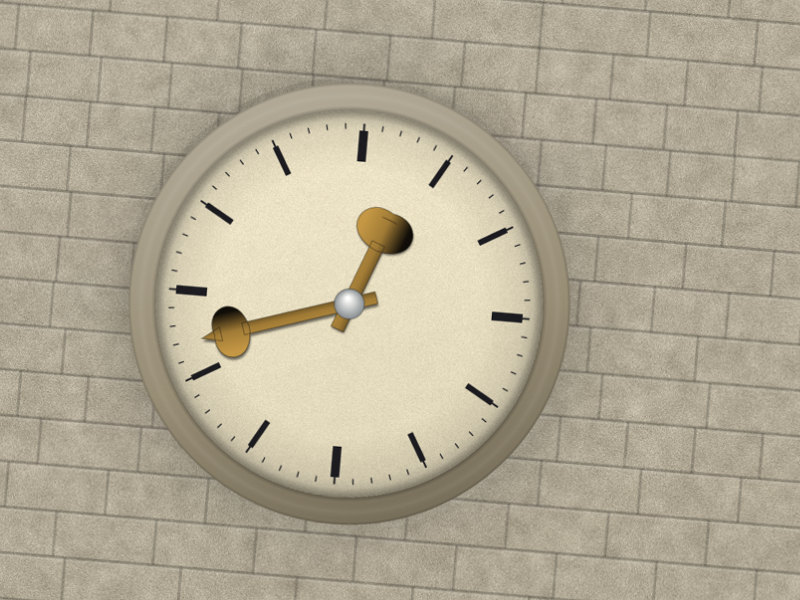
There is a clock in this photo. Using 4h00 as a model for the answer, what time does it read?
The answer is 12h42
